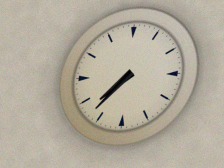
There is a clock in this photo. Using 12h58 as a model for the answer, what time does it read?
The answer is 7h37
